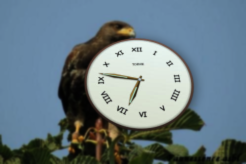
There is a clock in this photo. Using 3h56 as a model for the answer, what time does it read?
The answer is 6h47
